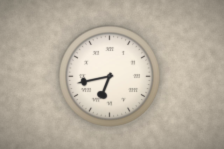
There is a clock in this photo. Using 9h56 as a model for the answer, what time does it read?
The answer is 6h43
